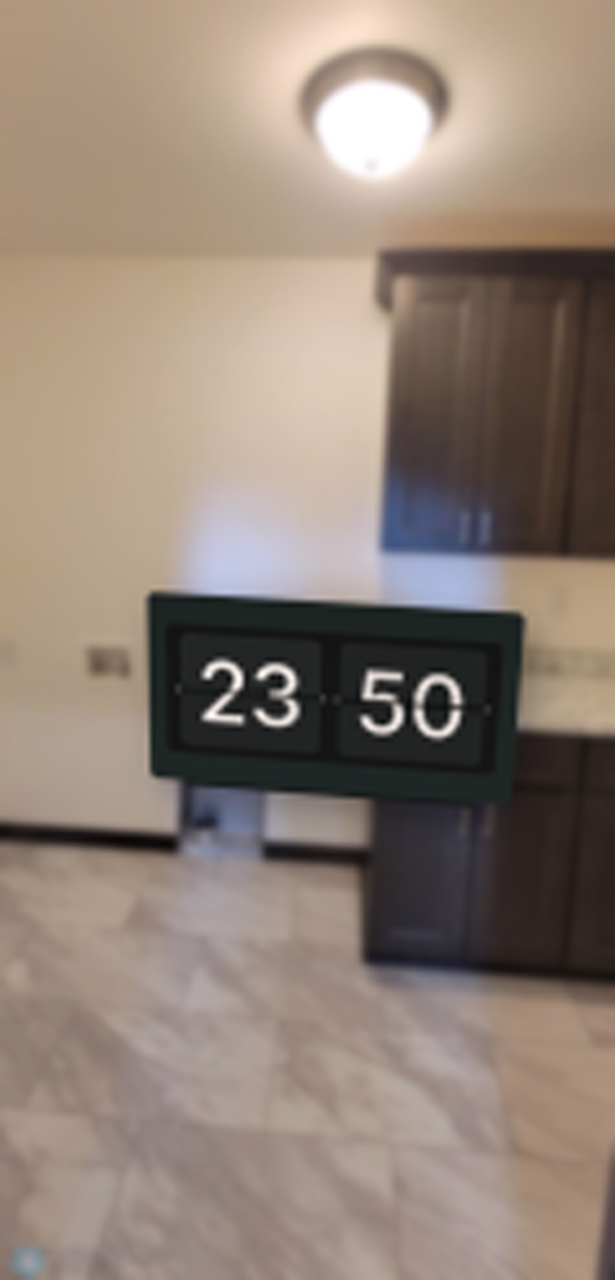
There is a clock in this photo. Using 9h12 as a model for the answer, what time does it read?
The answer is 23h50
